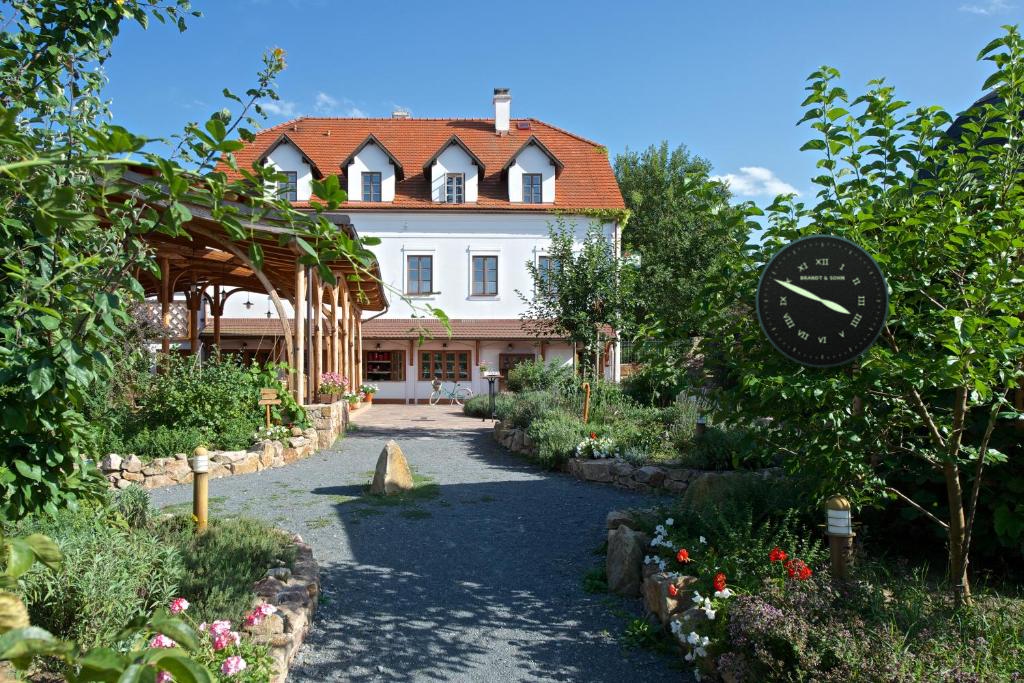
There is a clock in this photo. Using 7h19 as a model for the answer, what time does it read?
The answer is 3h49
